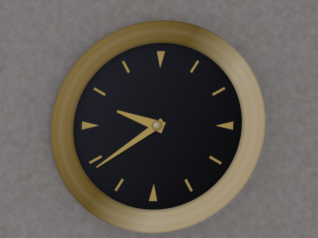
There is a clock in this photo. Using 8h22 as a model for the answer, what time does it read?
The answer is 9h39
